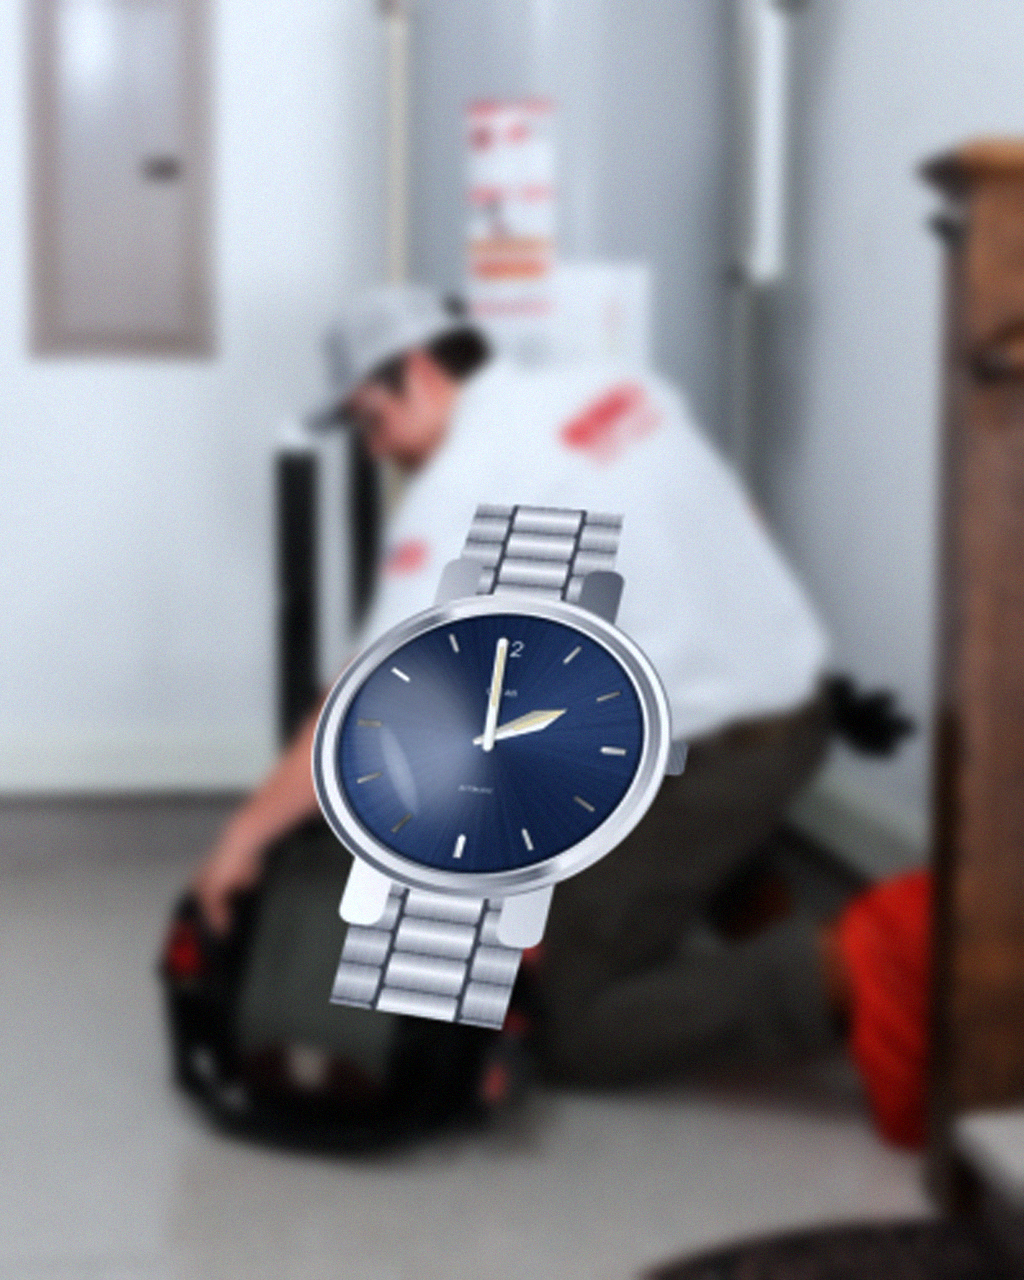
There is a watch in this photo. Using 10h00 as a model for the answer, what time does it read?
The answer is 1h59
